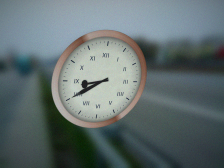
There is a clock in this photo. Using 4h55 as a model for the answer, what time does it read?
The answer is 8h40
